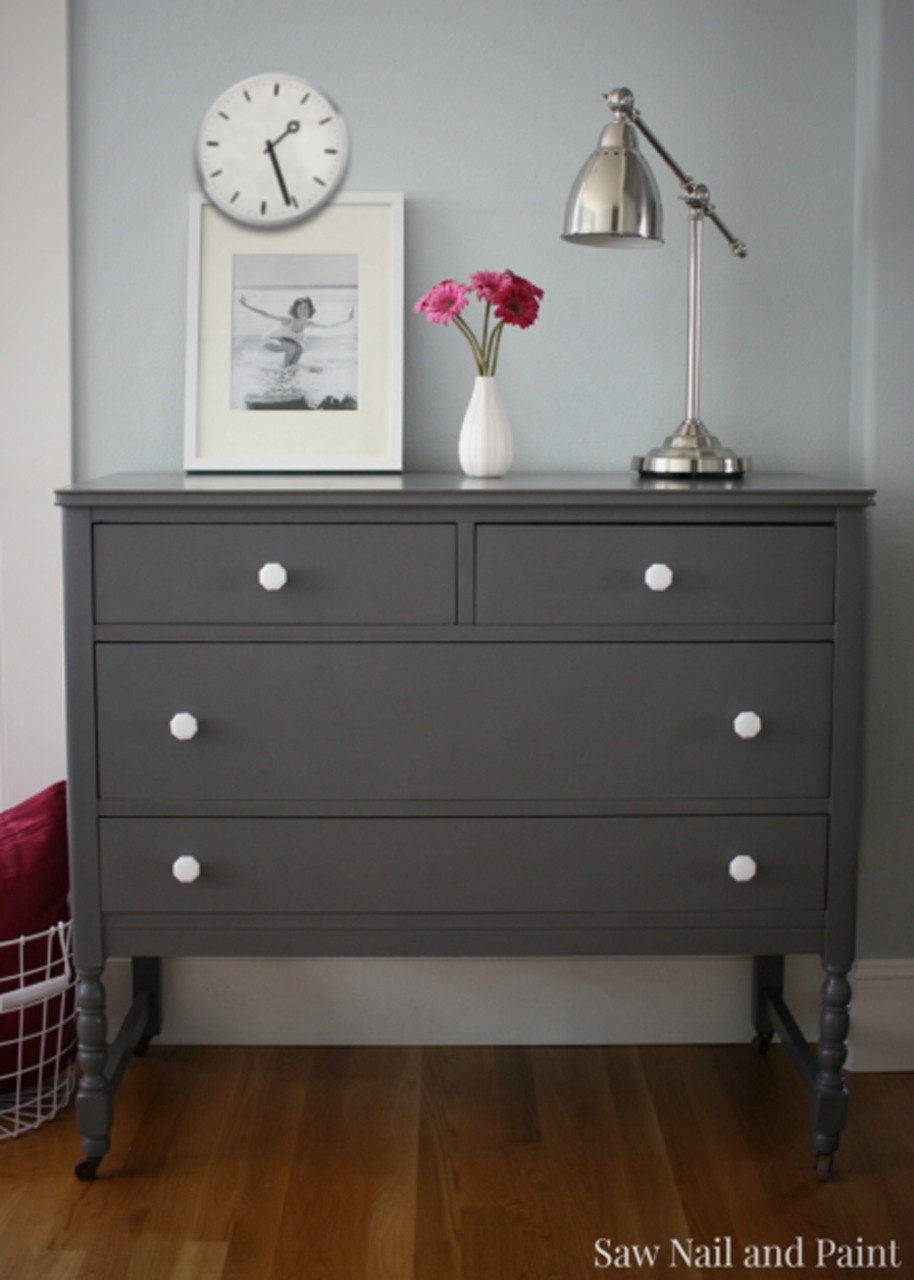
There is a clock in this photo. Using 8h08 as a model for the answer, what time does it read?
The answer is 1h26
